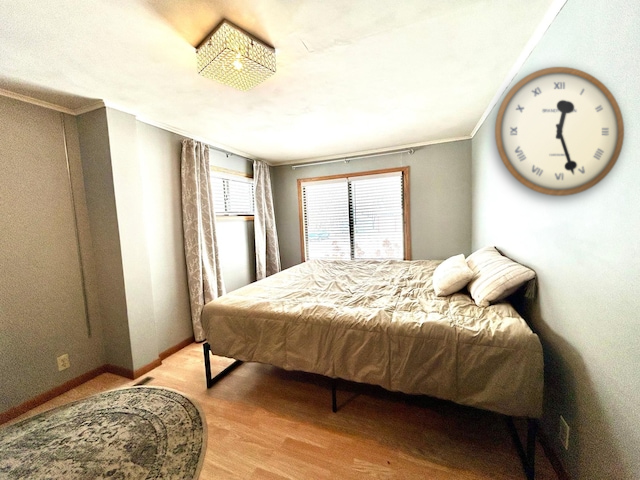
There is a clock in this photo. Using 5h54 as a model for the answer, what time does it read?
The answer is 12h27
